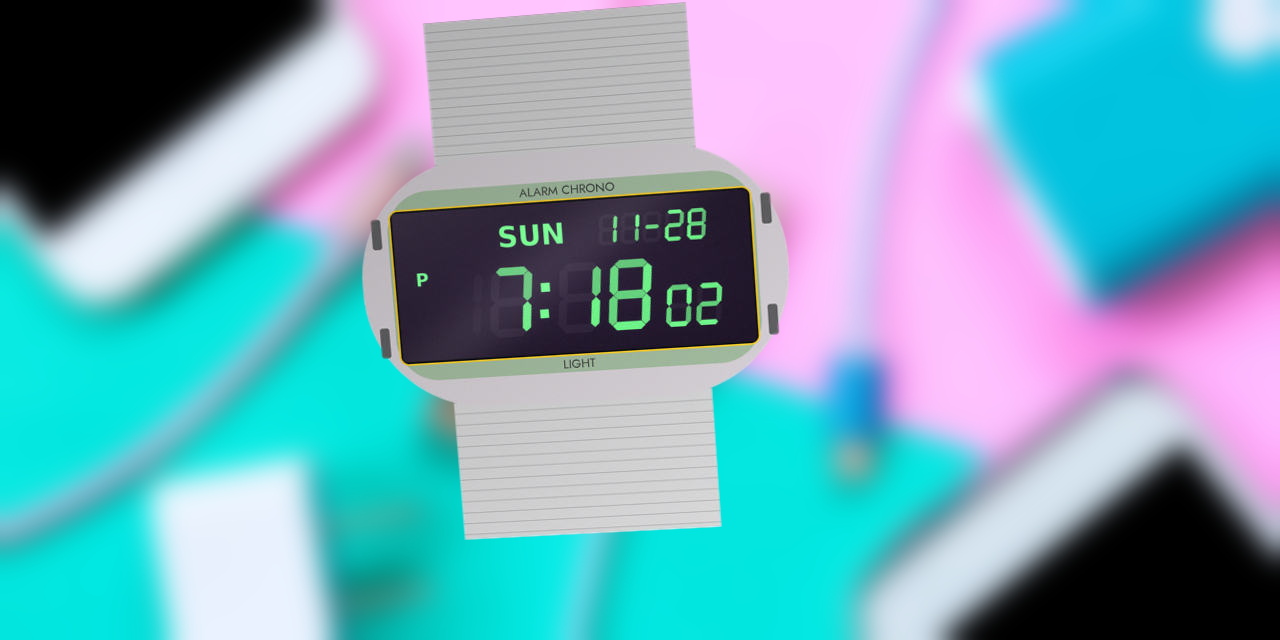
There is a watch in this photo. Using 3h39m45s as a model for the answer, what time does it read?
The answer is 7h18m02s
